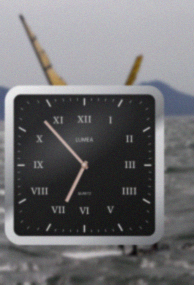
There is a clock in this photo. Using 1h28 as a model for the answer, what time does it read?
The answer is 6h53
